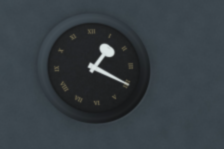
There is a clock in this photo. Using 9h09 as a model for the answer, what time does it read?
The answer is 1h20
